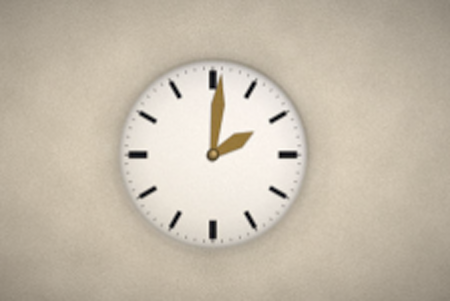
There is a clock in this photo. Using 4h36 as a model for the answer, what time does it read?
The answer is 2h01
